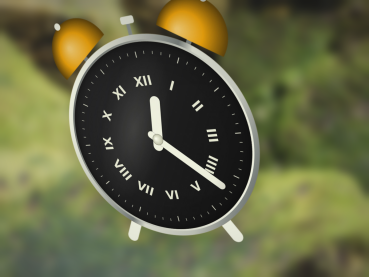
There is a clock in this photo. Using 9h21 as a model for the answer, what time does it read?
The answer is 12h22
